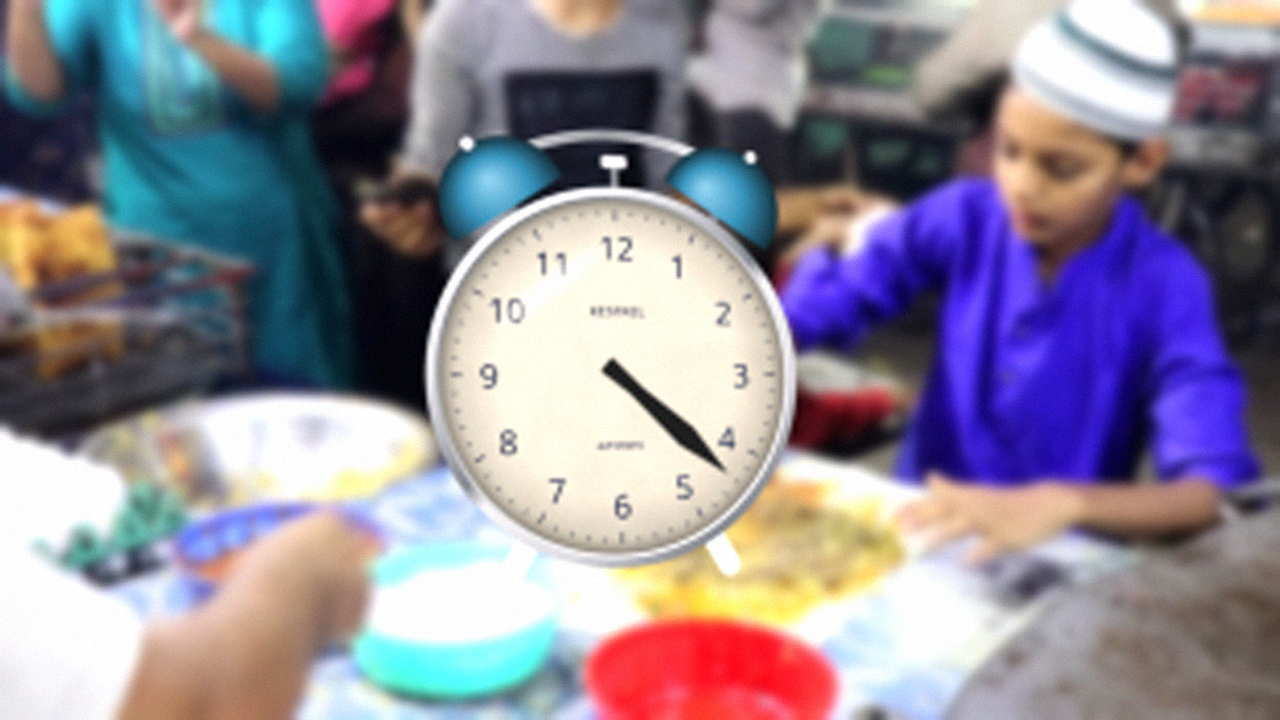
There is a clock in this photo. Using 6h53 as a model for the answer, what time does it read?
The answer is 4h22
